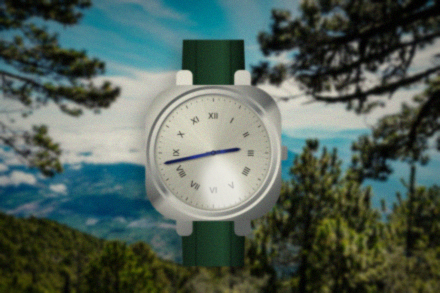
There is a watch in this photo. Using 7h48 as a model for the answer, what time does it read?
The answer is 2h43
